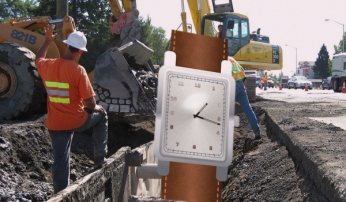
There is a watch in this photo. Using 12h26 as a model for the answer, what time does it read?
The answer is 1h17
